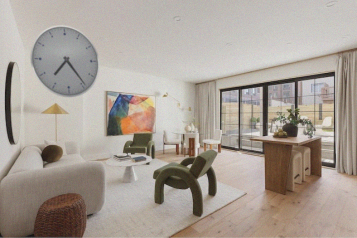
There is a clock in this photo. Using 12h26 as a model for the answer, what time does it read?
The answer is 7h24
